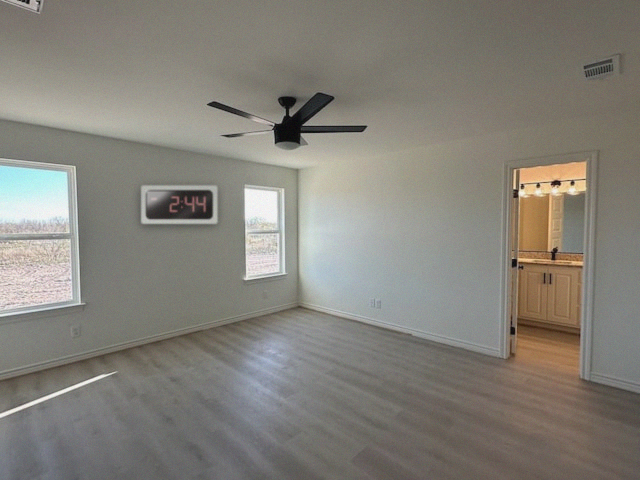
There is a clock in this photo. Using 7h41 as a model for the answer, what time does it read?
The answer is 2h44
